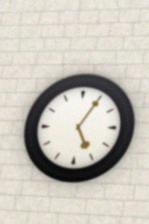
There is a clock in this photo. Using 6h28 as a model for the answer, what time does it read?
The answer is 5h05
